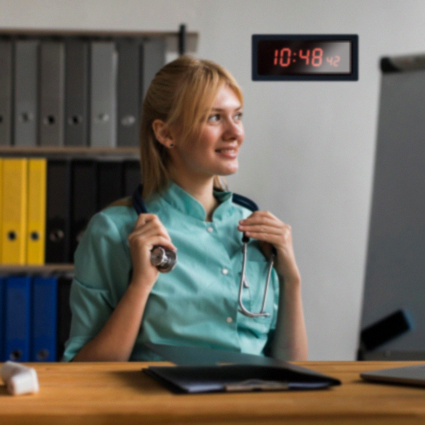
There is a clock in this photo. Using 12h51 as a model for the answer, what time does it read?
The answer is 10h48
